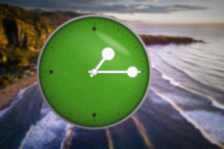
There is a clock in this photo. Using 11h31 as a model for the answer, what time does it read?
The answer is 1h15
